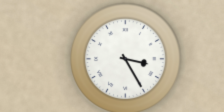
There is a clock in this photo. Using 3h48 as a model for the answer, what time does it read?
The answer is 3h25
